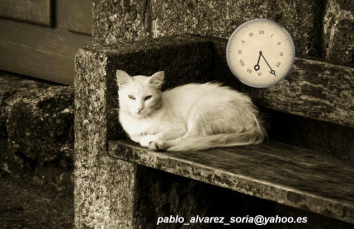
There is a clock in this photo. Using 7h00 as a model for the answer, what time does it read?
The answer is 6h24
